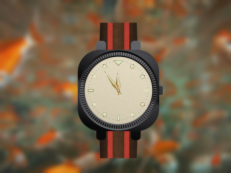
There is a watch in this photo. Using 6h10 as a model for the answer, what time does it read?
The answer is 11h54
